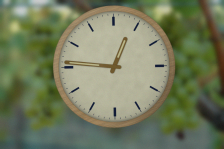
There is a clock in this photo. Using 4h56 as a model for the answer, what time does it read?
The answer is 12h46
